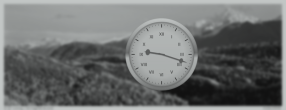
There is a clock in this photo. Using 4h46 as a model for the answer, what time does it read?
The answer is 9h18
